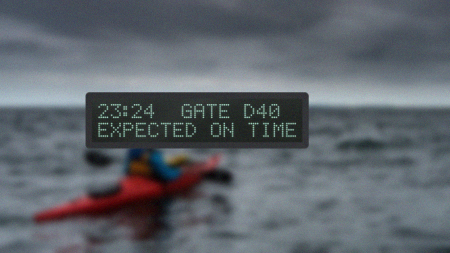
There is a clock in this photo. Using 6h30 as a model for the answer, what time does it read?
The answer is 23h24
